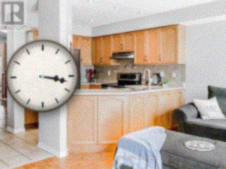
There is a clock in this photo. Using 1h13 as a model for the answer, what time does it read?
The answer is 3h17
